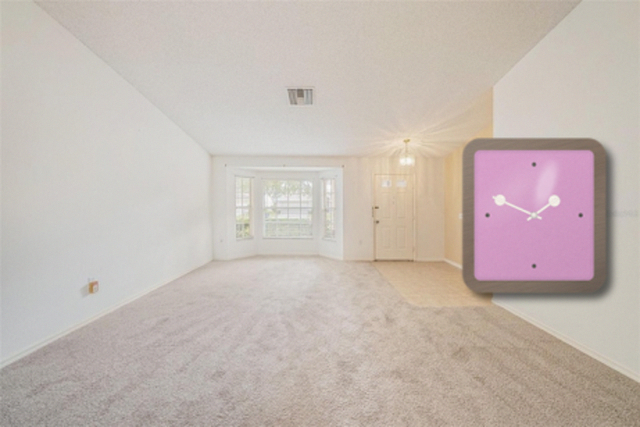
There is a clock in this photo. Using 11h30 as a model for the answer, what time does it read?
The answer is 1h49
